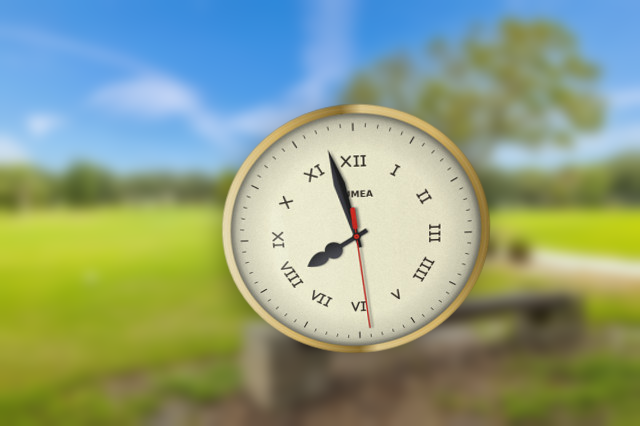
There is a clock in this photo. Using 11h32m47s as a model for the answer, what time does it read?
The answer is 7h57m29s
